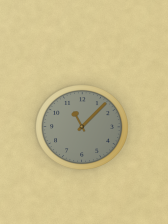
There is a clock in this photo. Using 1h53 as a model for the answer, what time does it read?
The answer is 11h07
